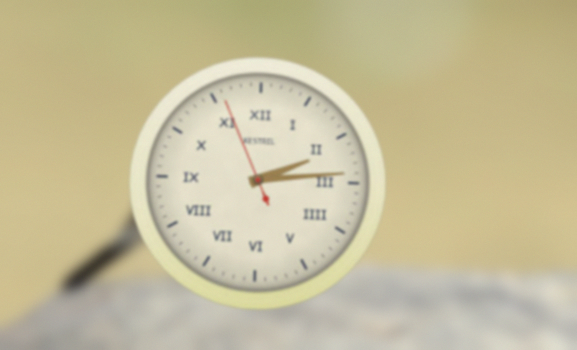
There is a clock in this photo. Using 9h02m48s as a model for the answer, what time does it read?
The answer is 2h13m56s
